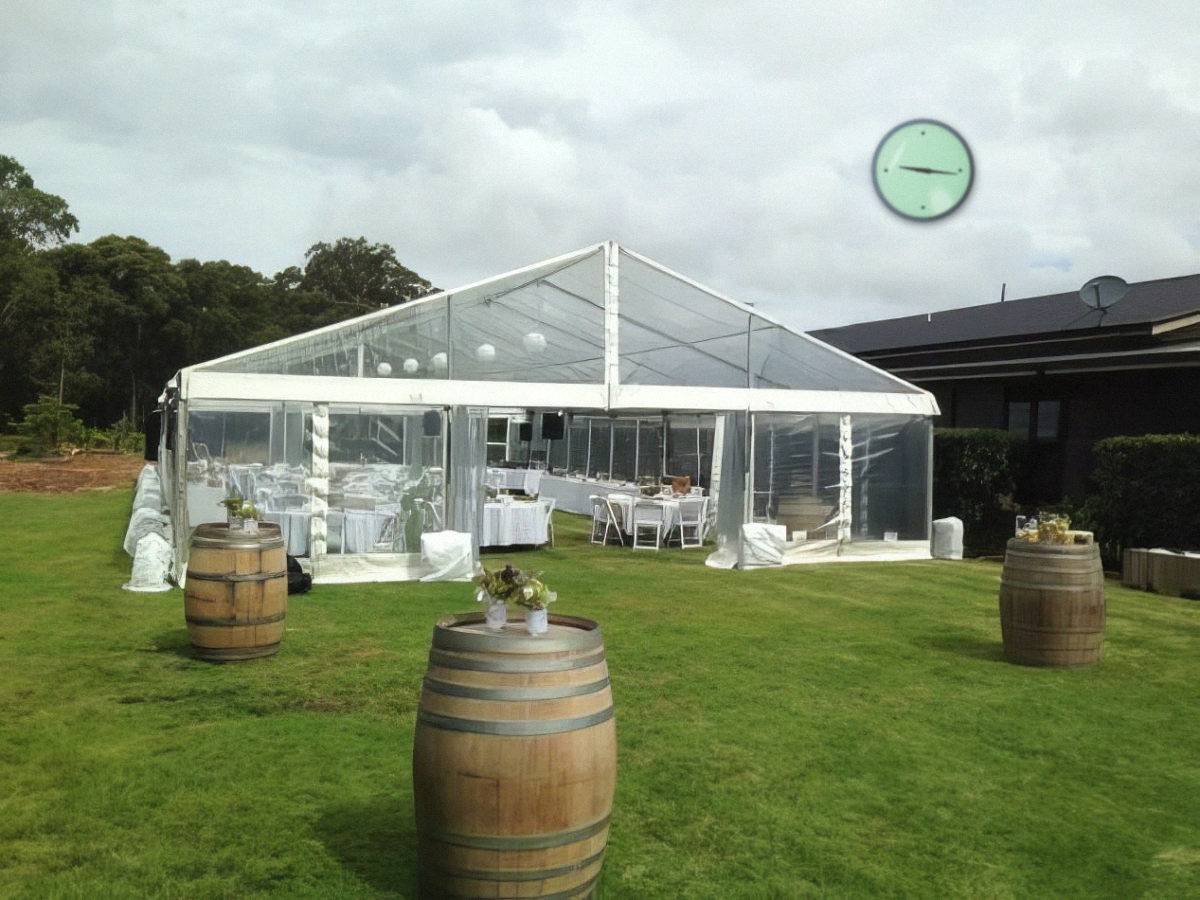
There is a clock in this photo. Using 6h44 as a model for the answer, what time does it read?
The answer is 9h16
